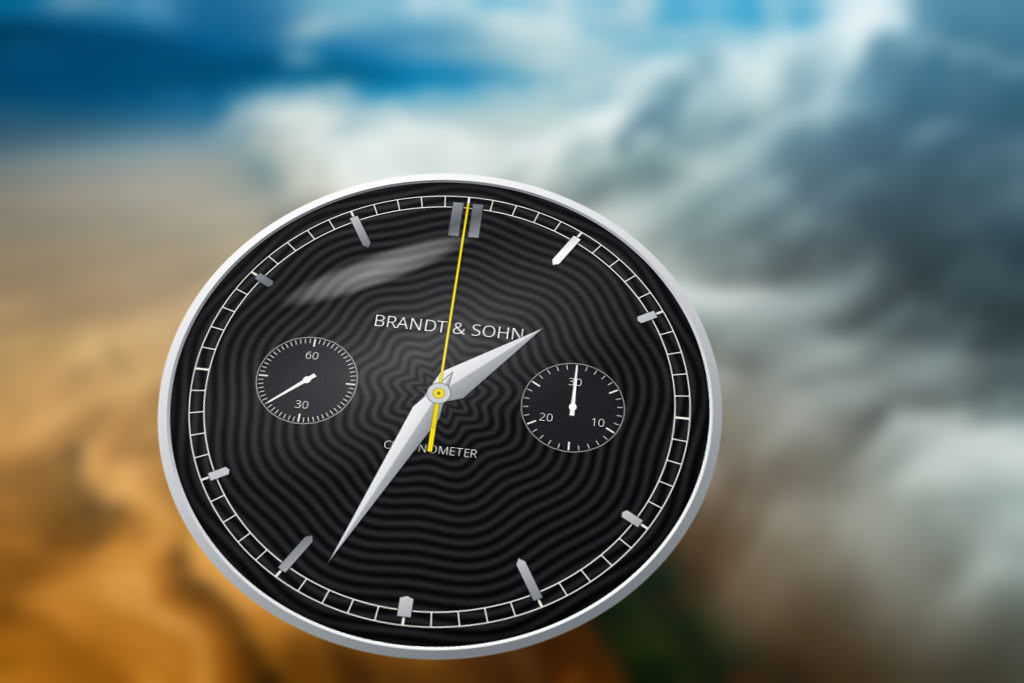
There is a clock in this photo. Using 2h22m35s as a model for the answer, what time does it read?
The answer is 1h33m38s
